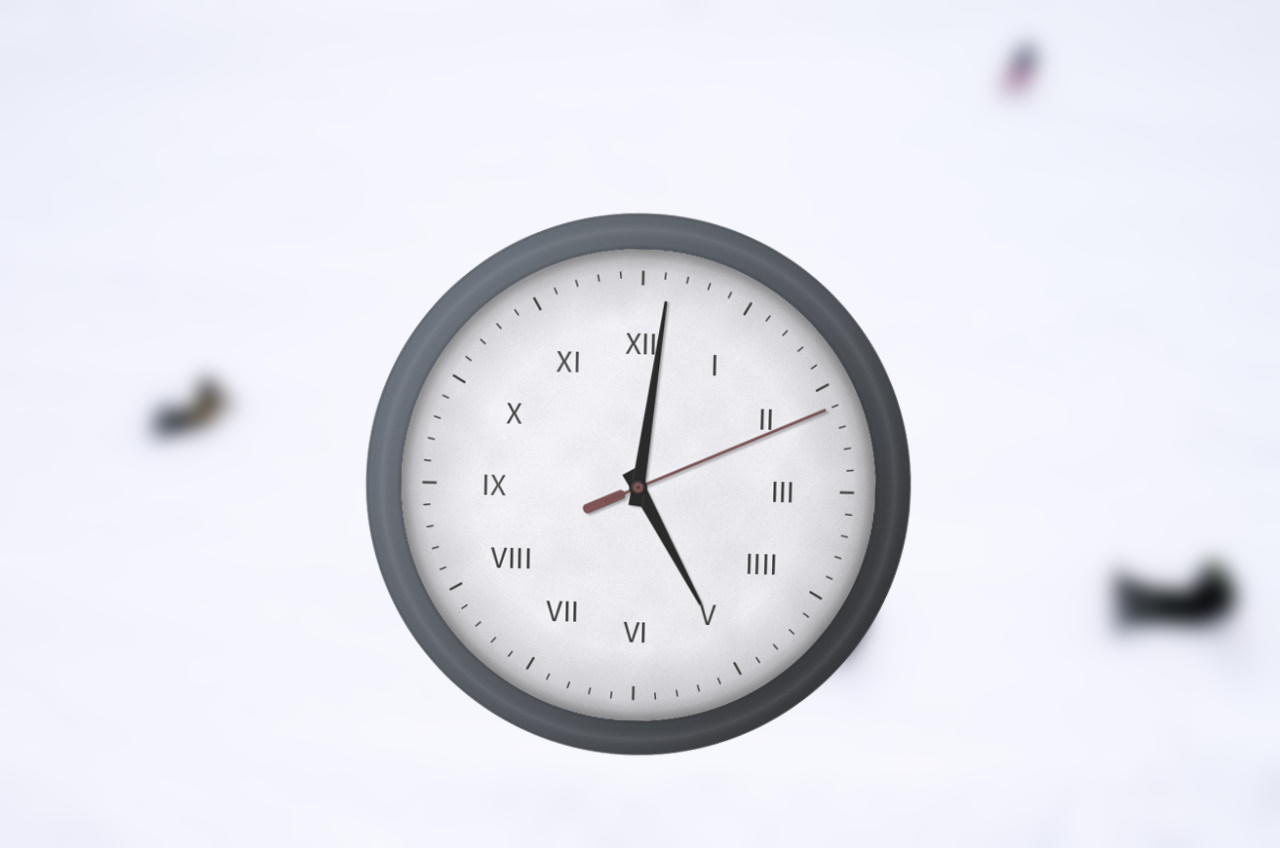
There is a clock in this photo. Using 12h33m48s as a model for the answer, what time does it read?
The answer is 5h01m11s
